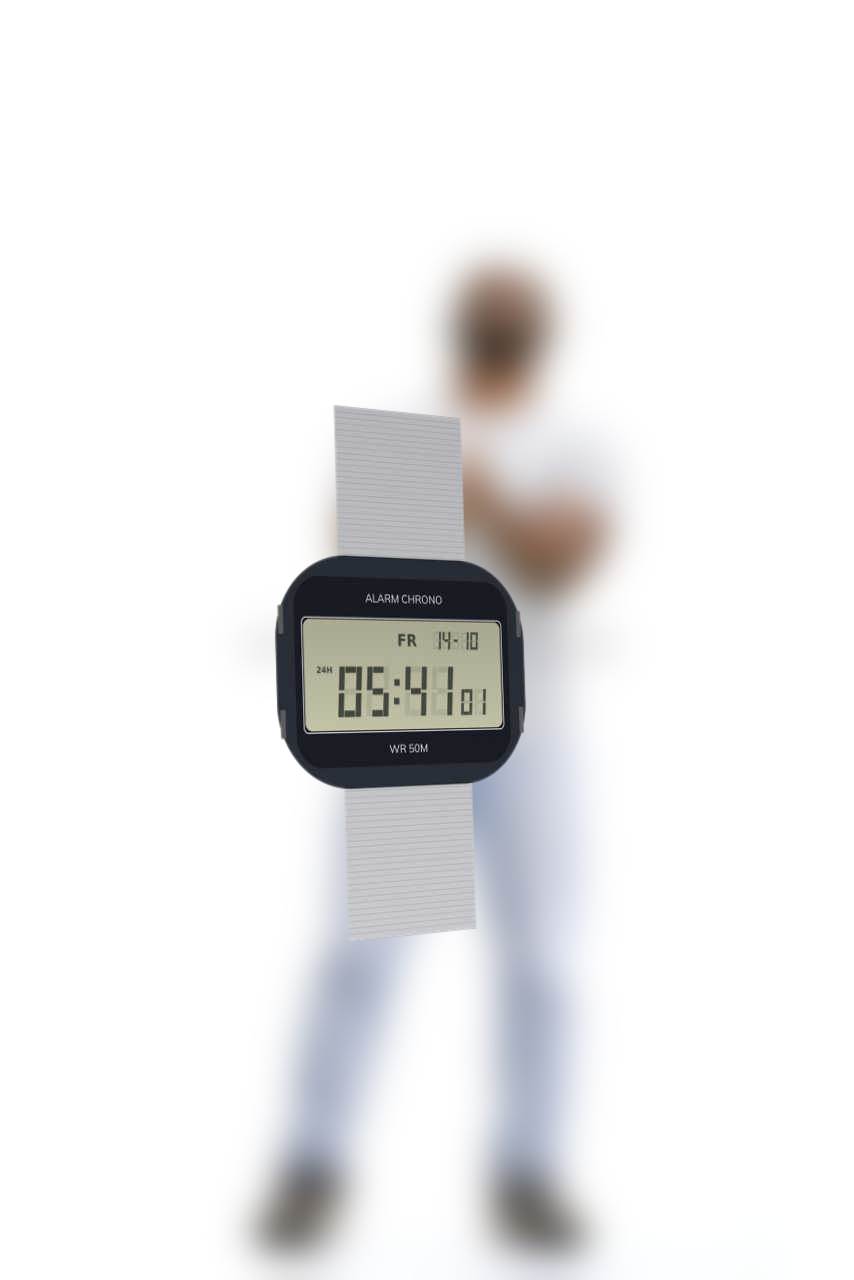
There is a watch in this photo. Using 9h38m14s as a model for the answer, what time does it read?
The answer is 5h41m01s
